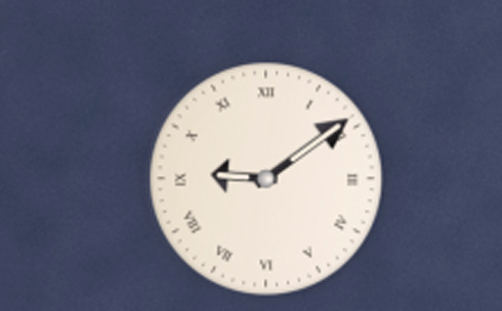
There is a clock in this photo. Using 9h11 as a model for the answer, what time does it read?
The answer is 9h09
